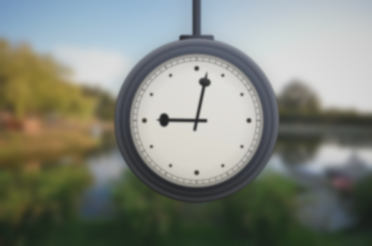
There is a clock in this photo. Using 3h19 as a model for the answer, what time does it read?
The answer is 9h02
